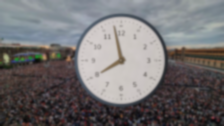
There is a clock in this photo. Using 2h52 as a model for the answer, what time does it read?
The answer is 7h58
